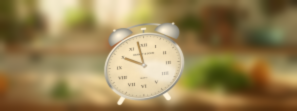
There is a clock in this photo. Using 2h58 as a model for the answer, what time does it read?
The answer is 9h58
